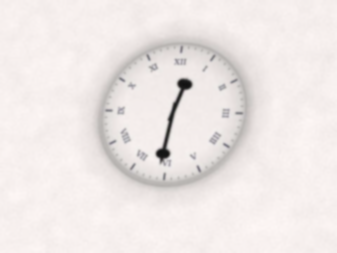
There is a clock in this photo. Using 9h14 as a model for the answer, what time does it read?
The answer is 12h31
